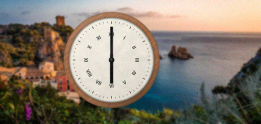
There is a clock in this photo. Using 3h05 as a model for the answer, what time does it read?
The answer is 6h00
